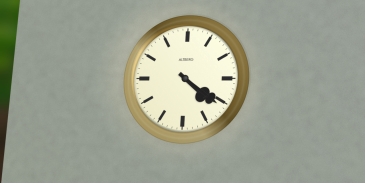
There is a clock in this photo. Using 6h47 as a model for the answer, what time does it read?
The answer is 4h21
